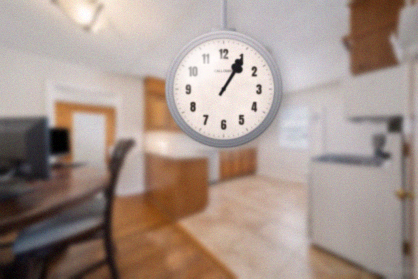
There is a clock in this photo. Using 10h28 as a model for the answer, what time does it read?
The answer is 1h05
